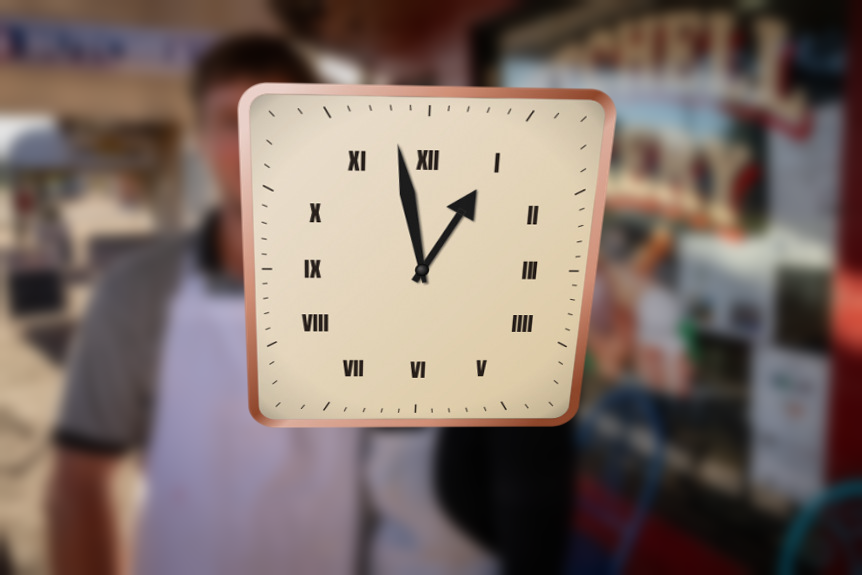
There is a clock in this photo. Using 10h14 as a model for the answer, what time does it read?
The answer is 12h58
